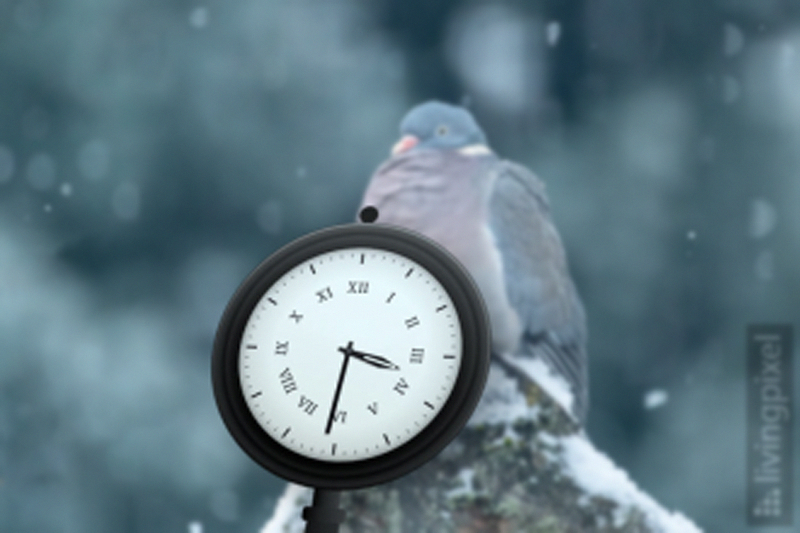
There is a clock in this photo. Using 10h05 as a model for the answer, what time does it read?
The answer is 3h31
